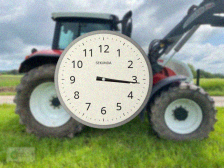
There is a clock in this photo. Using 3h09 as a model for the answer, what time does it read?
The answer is 3h16
